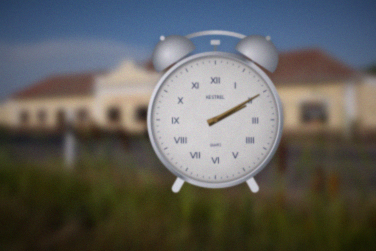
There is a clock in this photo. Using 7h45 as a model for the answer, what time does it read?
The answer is 2h10
